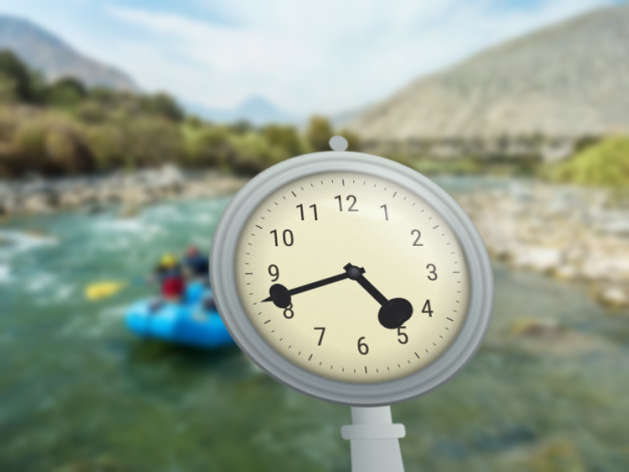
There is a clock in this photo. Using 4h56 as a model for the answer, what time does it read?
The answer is 4h42
